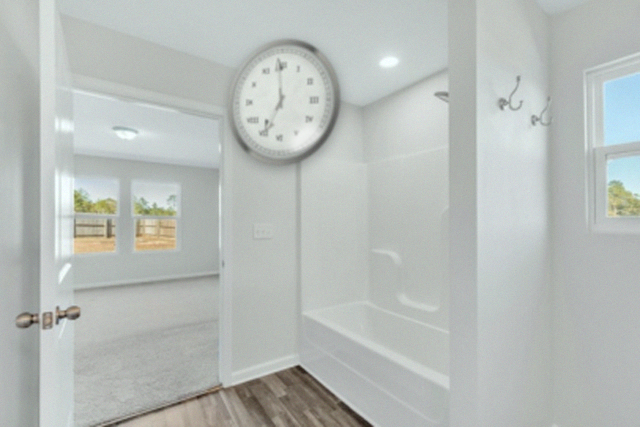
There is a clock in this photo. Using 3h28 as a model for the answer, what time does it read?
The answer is 6h59
